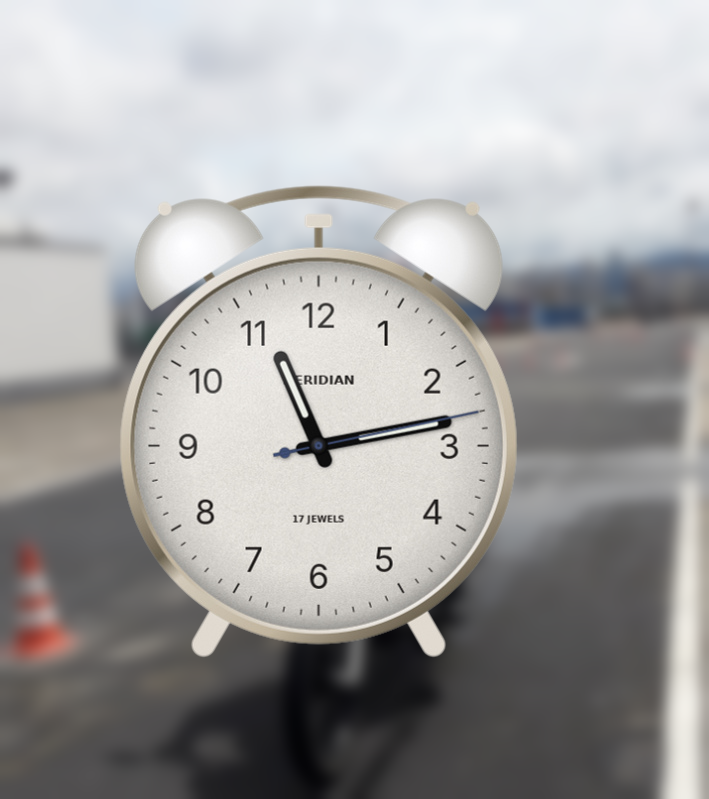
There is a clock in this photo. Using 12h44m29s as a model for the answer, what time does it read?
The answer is 11h13m13s
